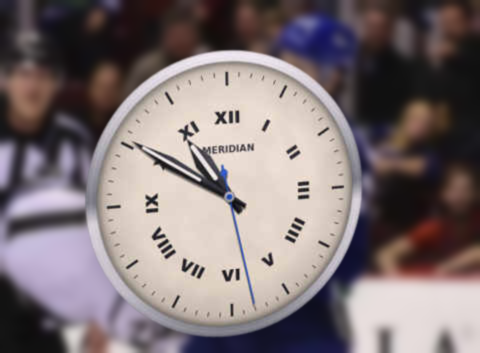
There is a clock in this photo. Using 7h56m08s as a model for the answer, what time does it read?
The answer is 10h50m28s
